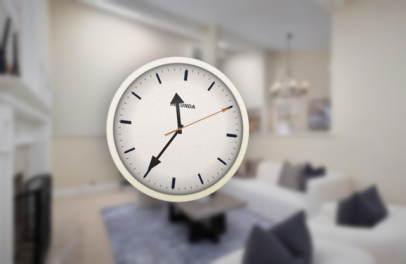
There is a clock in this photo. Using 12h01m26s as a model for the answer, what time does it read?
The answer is 11h35m10s
